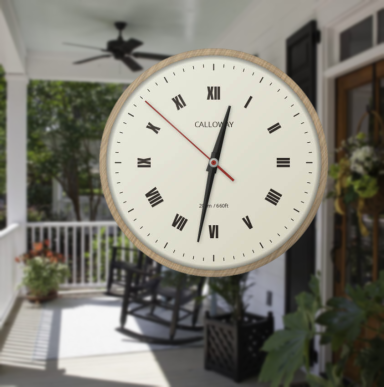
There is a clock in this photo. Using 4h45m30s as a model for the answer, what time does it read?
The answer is 12h31m52s
